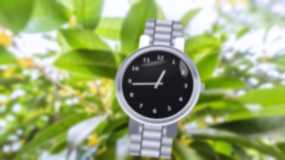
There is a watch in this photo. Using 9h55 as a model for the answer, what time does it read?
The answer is 12h44
